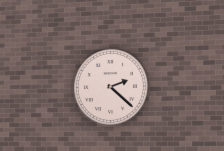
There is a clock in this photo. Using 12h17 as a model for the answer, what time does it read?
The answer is 2h22
